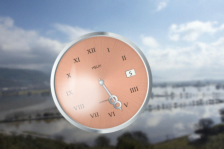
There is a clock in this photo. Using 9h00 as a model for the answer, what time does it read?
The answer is 5h27
